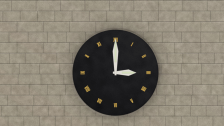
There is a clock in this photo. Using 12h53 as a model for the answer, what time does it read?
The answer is 3h00
